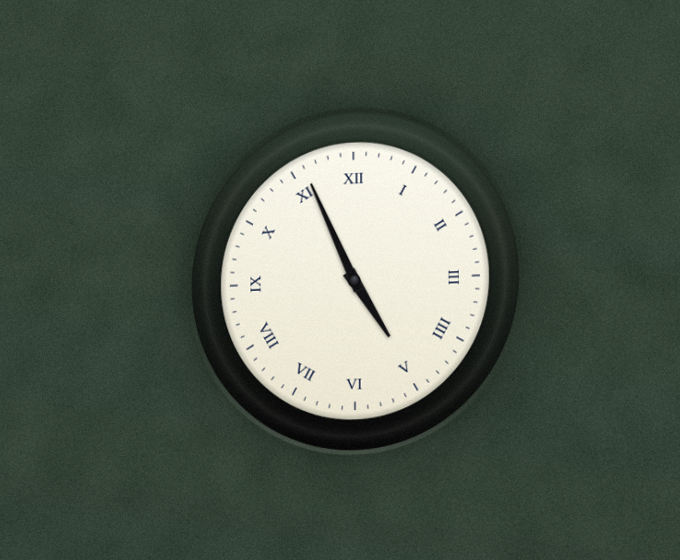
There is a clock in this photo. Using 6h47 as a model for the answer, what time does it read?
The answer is 4h56
